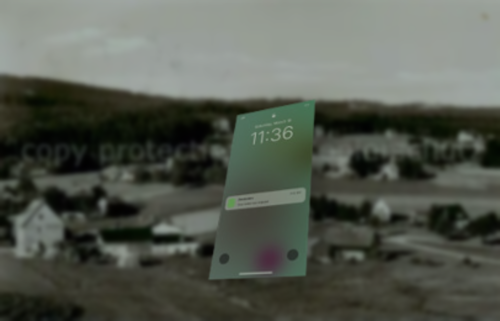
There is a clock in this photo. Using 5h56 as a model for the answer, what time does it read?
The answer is 11h36
